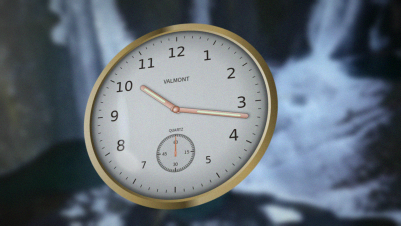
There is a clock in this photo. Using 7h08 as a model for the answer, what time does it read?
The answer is 10h17
